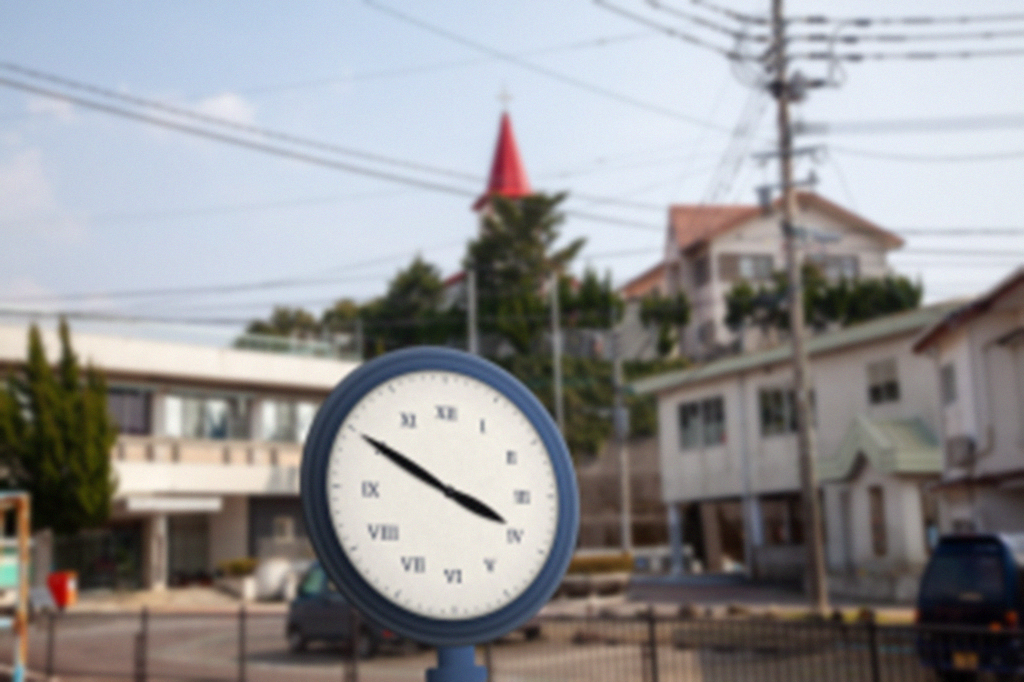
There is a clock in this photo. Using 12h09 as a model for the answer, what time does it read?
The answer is 3h50
